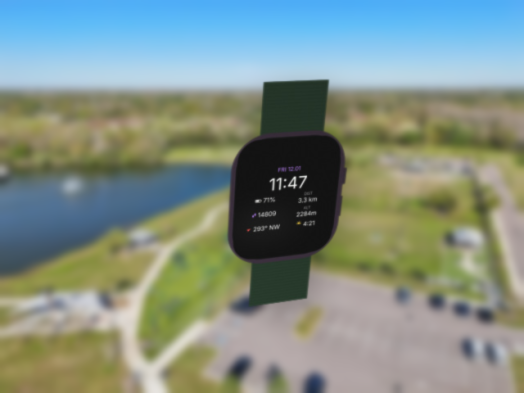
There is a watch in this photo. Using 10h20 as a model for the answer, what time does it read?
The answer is 11h47
